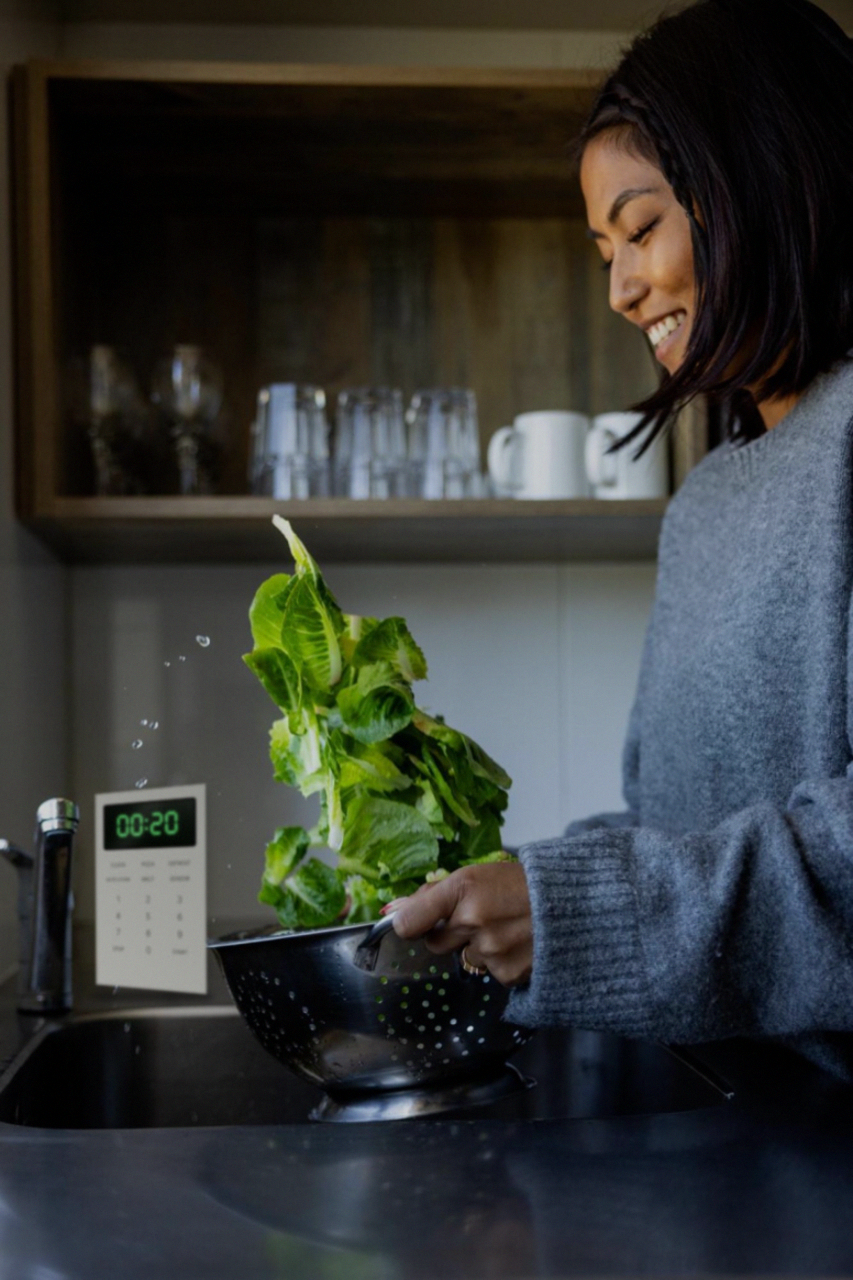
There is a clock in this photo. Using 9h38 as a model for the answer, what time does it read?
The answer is 0h20
